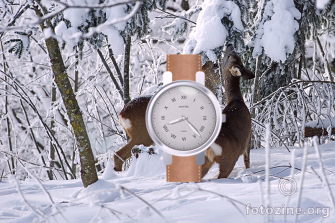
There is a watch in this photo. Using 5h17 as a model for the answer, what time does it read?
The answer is 8h23
